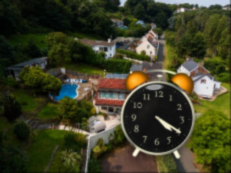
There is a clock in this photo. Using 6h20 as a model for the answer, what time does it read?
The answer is 4h20
